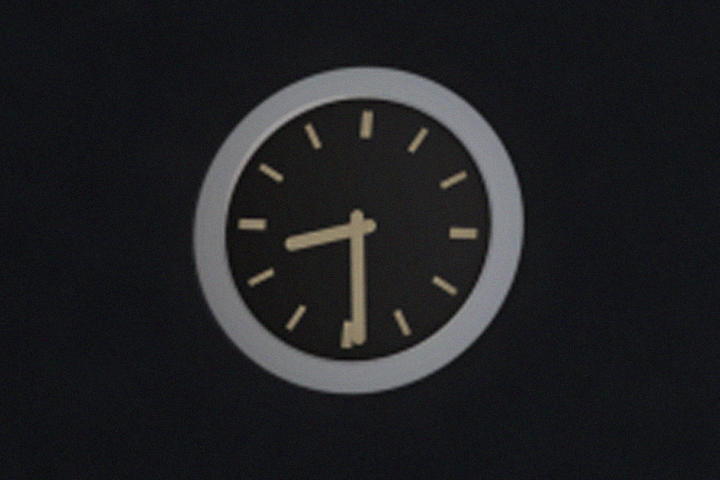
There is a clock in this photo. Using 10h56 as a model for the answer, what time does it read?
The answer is 8h29
